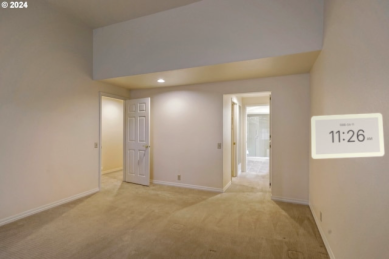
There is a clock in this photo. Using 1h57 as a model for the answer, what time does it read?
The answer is 11h26
